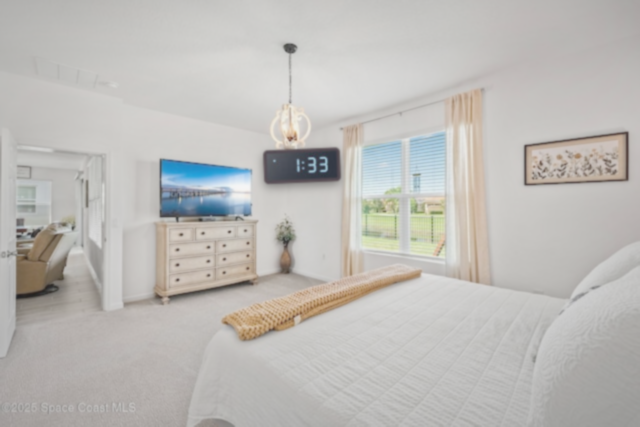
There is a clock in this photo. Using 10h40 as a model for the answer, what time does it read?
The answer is 1h33
